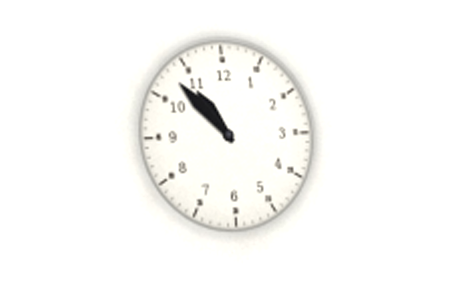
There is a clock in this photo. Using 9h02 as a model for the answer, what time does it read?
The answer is 10h53
